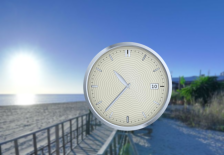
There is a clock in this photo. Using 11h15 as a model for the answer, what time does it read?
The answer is 10h37
